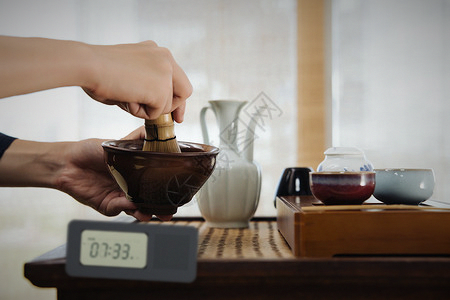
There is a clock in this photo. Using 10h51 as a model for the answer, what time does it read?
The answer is 7h33
